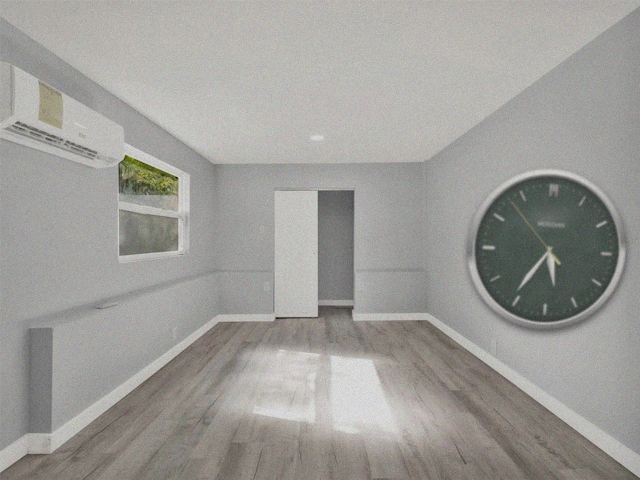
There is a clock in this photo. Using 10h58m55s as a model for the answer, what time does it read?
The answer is 5h35m53s
